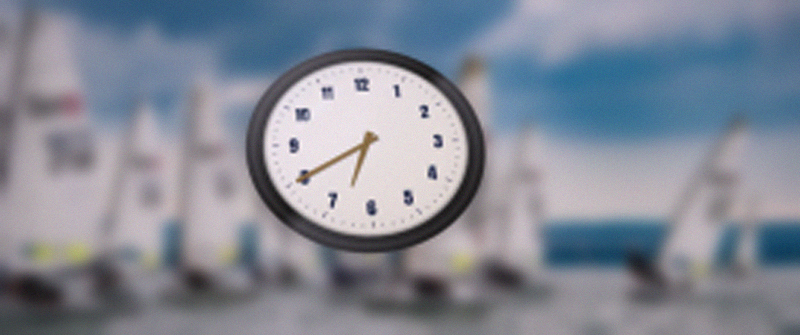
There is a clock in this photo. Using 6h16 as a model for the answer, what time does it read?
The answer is 6h40
